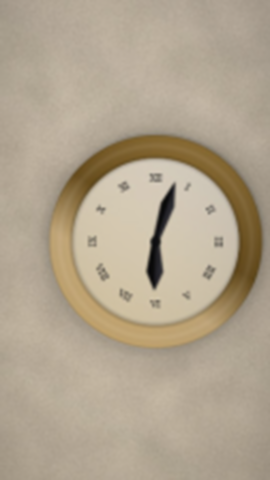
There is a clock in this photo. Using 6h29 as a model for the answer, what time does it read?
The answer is 6h03
